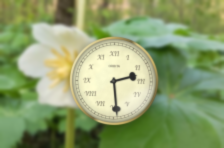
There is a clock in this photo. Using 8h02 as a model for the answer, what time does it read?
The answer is 2h29
